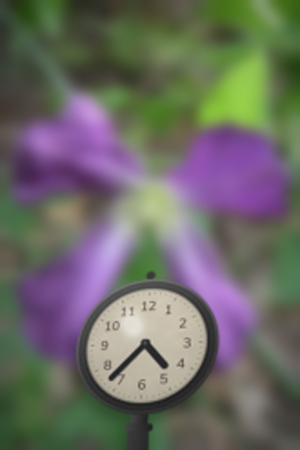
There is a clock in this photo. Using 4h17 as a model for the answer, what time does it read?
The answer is 4h37
